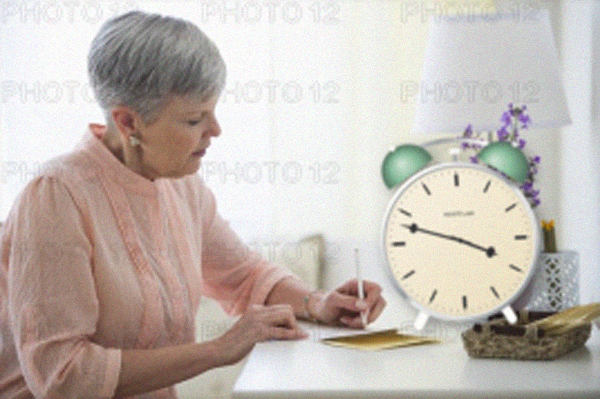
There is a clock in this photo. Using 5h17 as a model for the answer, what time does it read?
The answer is 3h48
